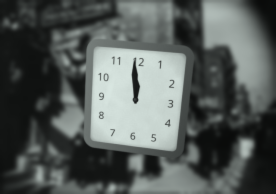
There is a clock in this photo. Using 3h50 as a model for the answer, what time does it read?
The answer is 11h59
